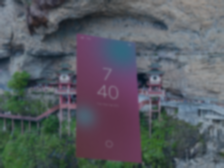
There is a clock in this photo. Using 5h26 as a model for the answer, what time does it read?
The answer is 7h40
